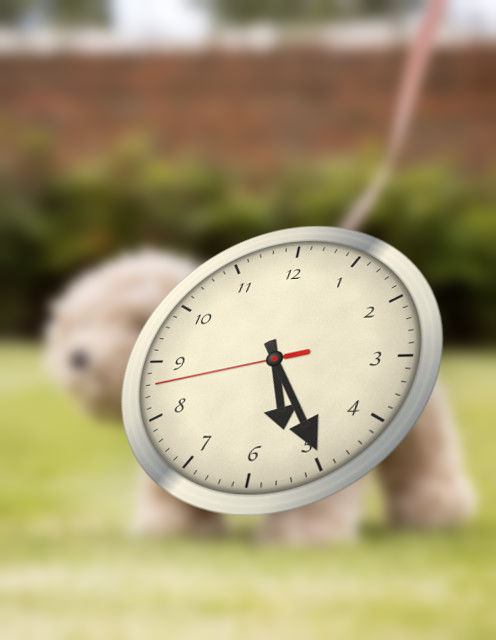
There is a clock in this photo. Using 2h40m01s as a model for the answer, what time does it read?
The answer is 5h24m43s
